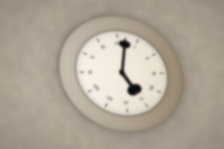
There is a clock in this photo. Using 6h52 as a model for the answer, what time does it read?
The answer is 5h02
